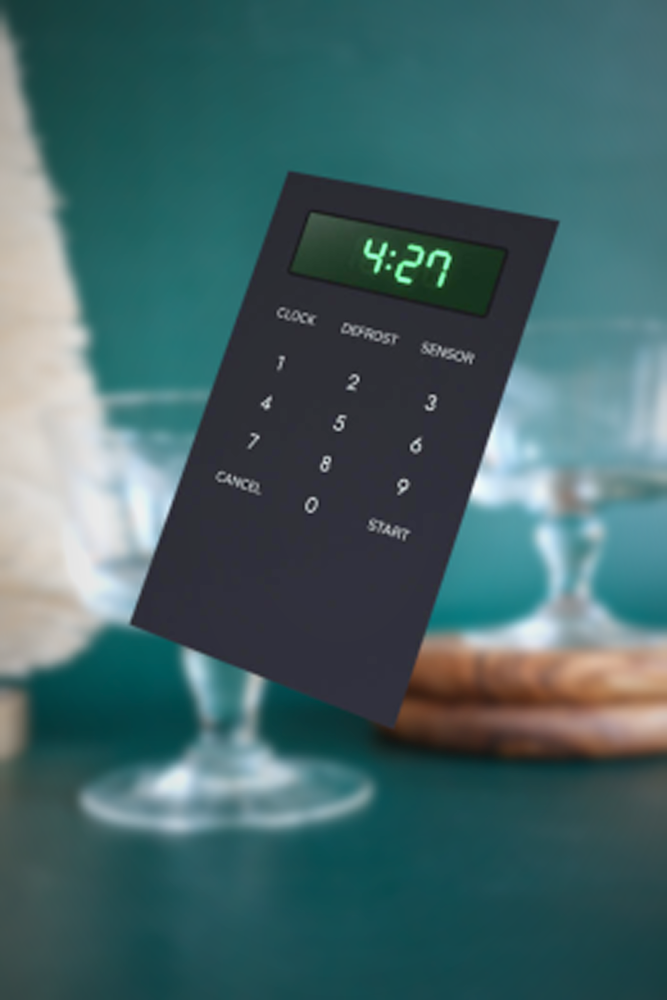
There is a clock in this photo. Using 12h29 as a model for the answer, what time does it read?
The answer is 4h27
